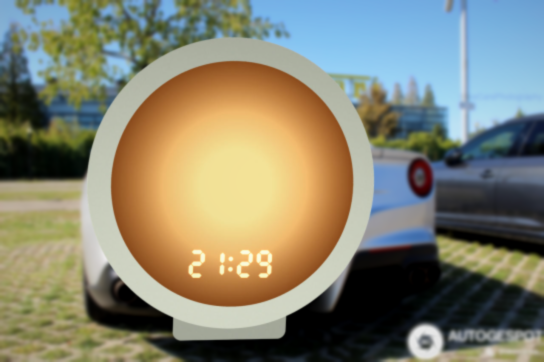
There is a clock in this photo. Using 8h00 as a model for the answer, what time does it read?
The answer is 21h29
